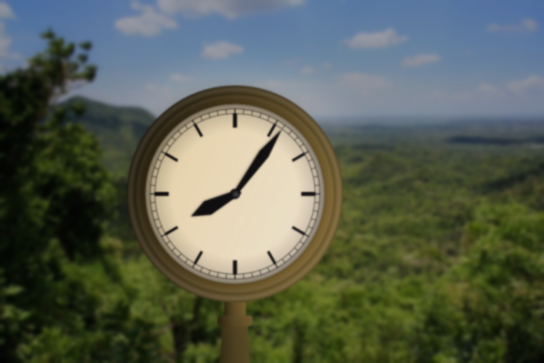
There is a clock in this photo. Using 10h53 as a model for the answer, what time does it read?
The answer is 8h06
